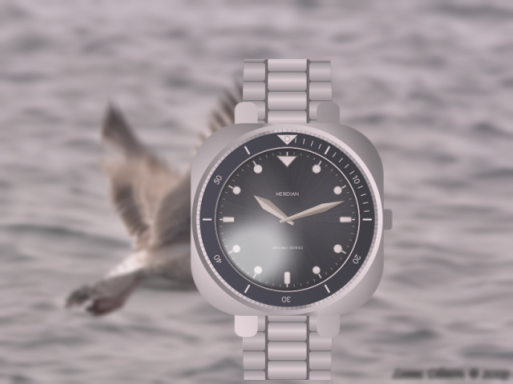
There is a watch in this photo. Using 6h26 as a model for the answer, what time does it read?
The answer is 10h12
